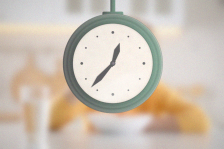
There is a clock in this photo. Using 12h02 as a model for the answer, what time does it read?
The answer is 12h37
